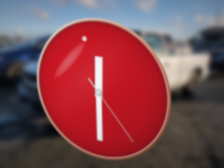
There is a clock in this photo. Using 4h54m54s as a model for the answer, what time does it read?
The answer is 12h32m26s
